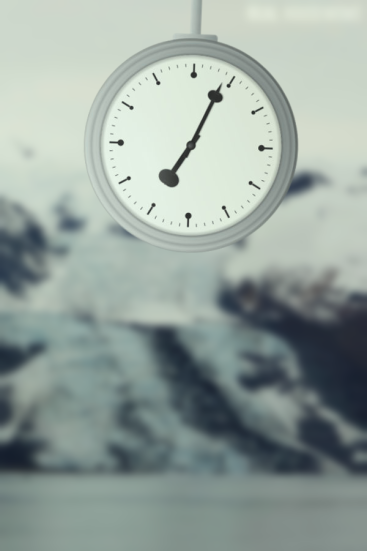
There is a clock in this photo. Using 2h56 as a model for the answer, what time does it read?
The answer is 7h04
